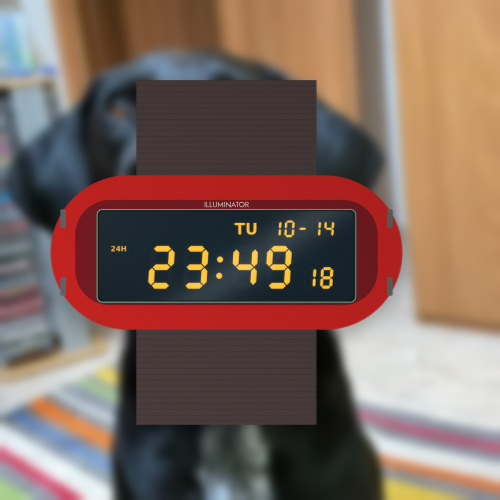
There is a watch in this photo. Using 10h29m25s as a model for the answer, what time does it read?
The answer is 23h49m18s
